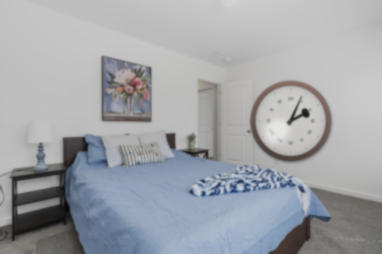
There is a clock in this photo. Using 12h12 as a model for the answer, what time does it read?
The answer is 2h04
